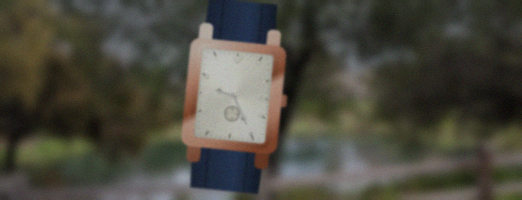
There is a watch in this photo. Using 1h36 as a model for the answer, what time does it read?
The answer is 9h25
